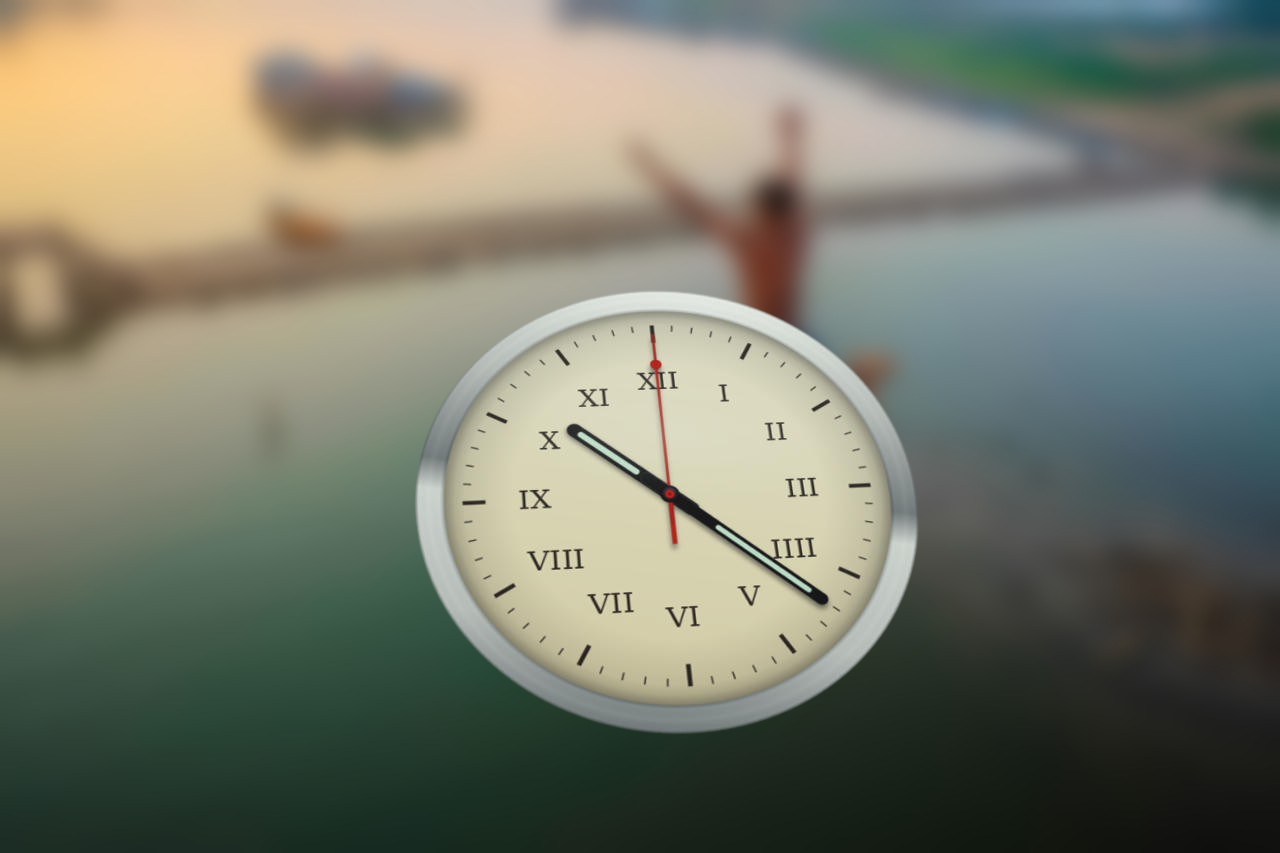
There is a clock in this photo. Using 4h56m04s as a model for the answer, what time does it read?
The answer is 10h22m00s
